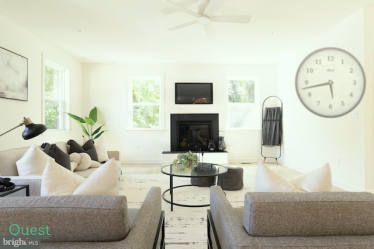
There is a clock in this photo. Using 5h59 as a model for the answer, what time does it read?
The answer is 5h43
